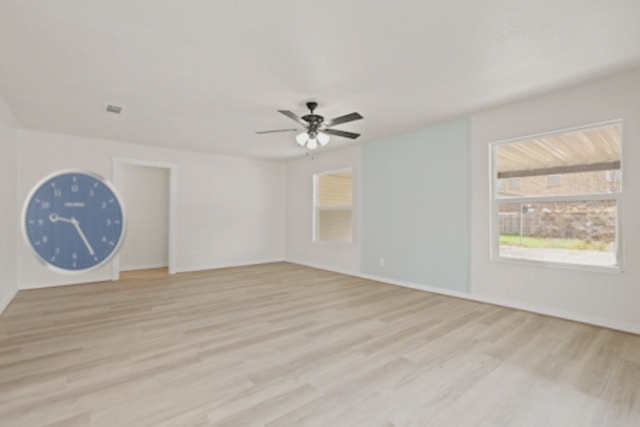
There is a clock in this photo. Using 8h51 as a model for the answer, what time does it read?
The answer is 9h25
